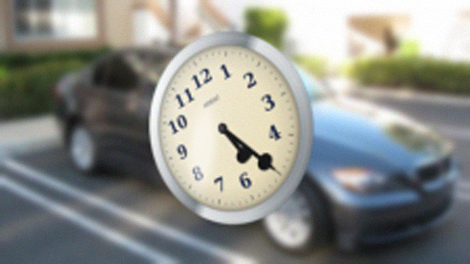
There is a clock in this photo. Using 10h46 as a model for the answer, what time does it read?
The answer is 5h25
